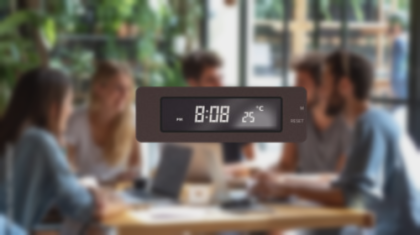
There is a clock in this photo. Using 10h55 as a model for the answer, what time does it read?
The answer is 8h08
